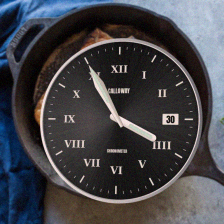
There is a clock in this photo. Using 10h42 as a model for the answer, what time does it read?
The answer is 3h55
